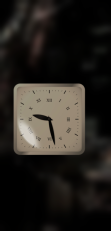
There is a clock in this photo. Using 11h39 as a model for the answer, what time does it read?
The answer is 9h28
